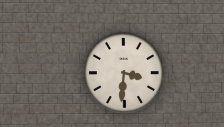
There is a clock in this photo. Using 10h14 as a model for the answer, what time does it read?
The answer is 3h31
